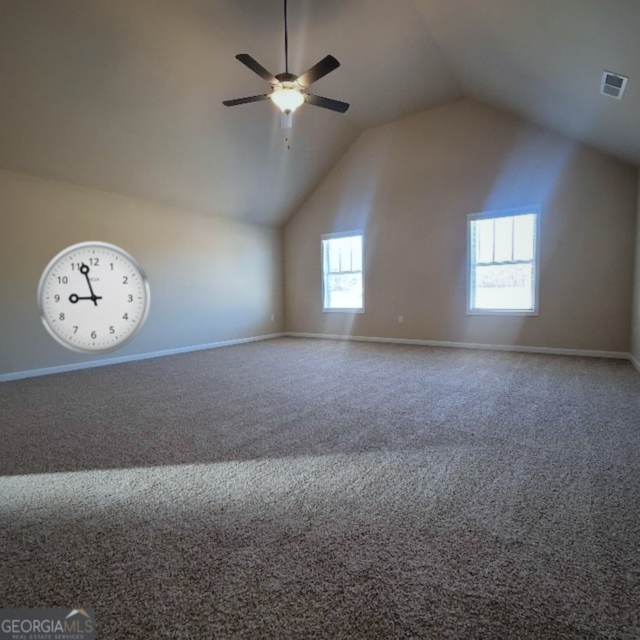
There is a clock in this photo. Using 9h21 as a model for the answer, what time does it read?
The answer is 8h57
